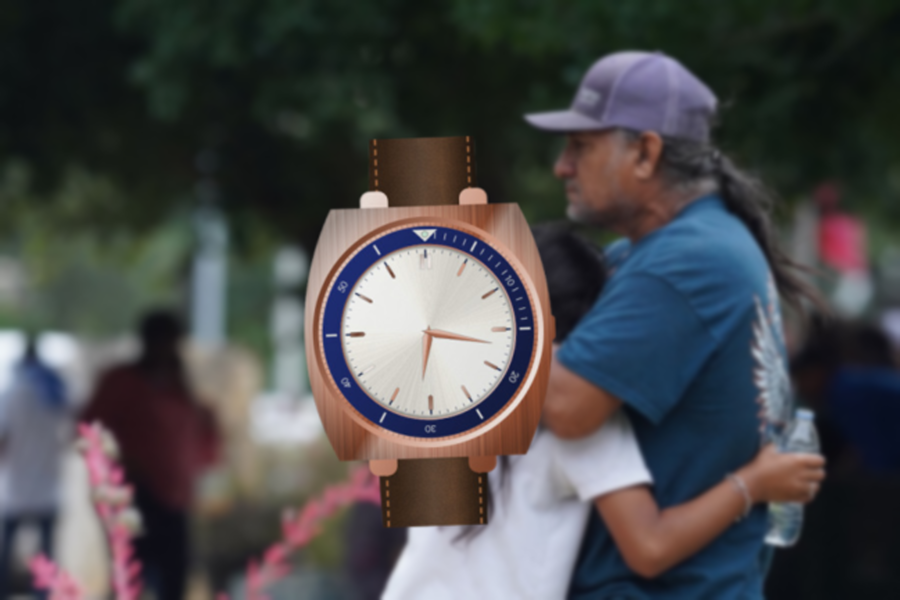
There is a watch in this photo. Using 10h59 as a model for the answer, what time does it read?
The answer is 6h17
